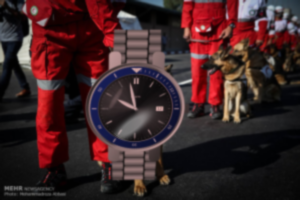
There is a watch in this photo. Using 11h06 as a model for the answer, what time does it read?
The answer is 9h58
